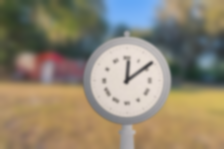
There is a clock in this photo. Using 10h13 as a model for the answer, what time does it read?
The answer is 12h09
